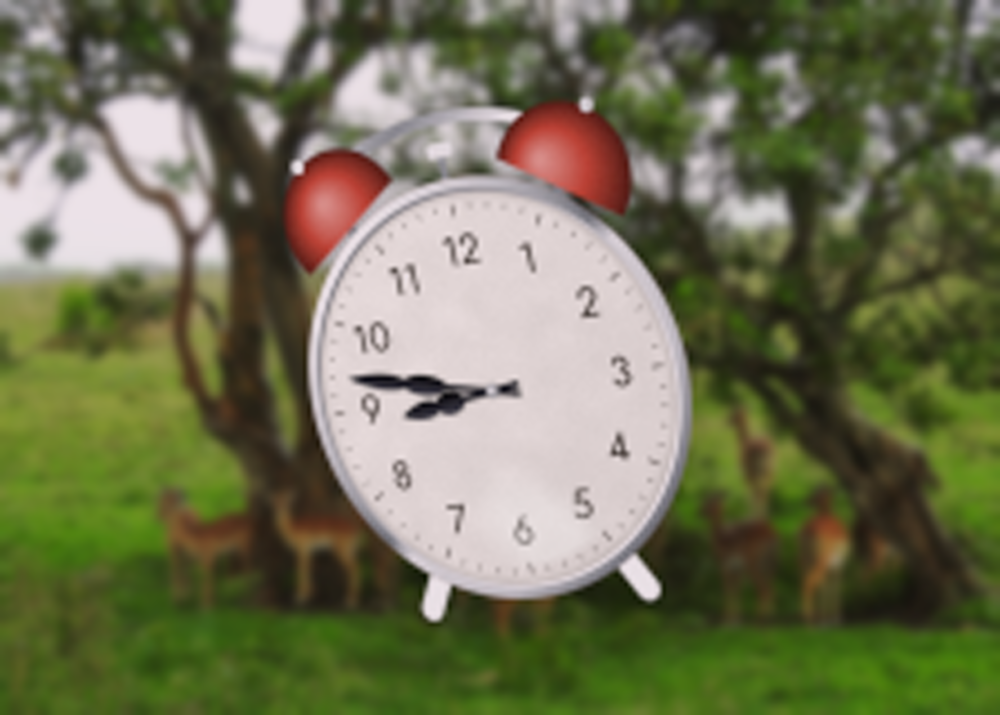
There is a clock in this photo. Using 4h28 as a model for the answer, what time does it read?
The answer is 8h47
